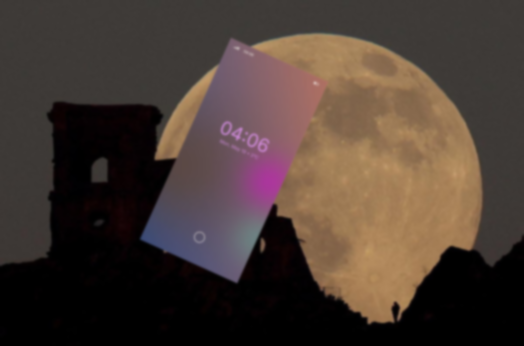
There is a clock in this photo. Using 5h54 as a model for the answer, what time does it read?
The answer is 4h06
